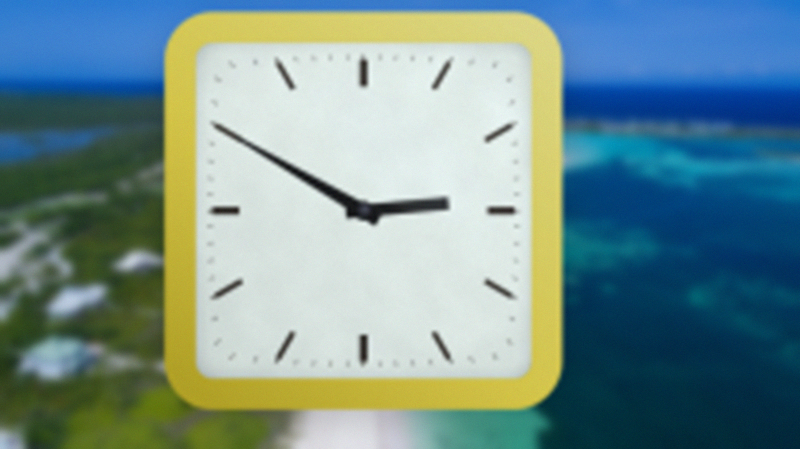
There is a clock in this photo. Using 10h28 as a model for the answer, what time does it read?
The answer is 2h50
